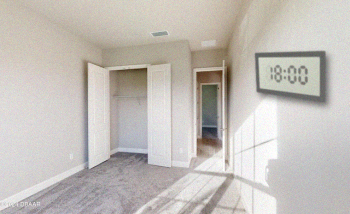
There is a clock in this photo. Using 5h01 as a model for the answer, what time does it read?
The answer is 18h00
